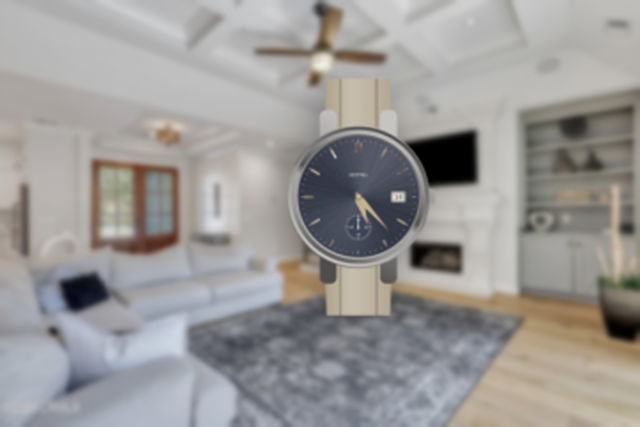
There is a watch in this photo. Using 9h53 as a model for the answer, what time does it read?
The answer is 5h23
